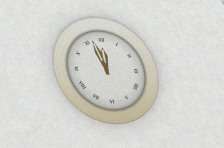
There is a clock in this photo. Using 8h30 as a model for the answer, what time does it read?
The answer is 11h57
